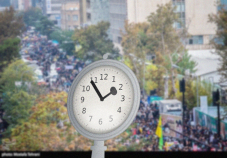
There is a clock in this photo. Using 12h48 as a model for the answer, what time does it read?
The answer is 1h54
